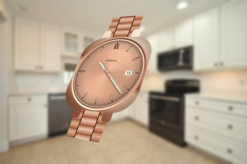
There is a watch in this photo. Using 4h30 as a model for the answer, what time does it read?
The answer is 10h22
